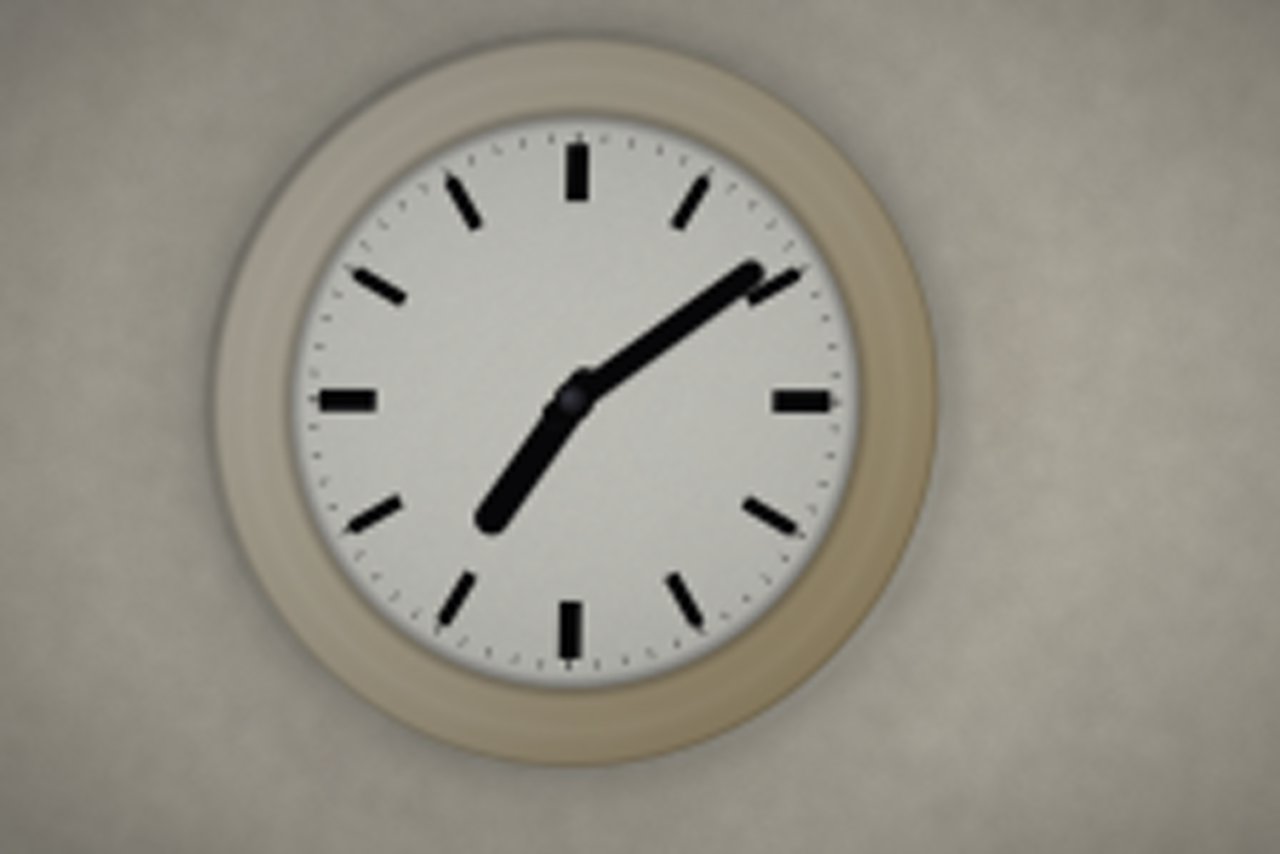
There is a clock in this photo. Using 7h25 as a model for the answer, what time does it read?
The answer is 7h09
